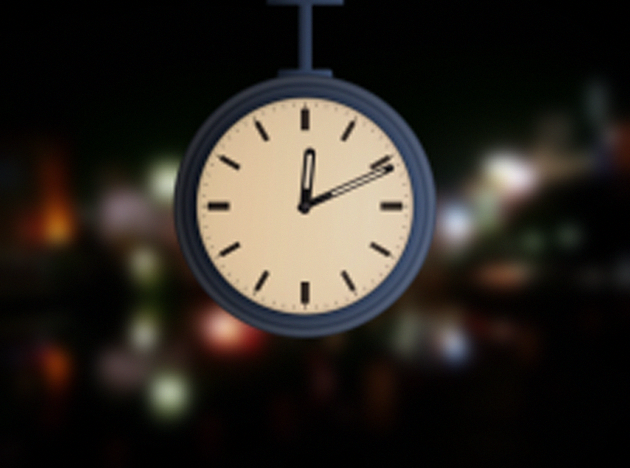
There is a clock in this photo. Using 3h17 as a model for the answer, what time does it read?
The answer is 12h11
